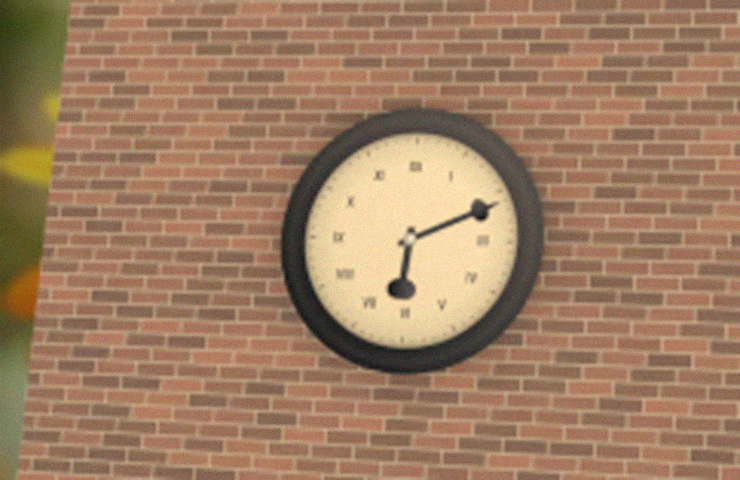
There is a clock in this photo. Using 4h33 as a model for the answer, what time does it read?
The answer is 6h11
